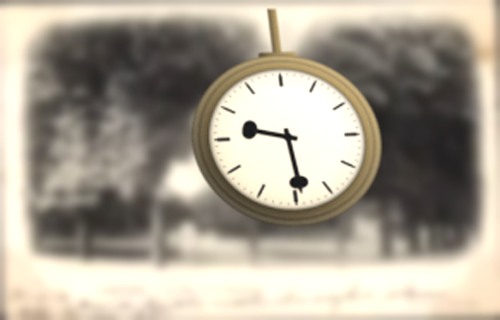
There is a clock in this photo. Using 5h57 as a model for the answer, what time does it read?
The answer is 9h29
